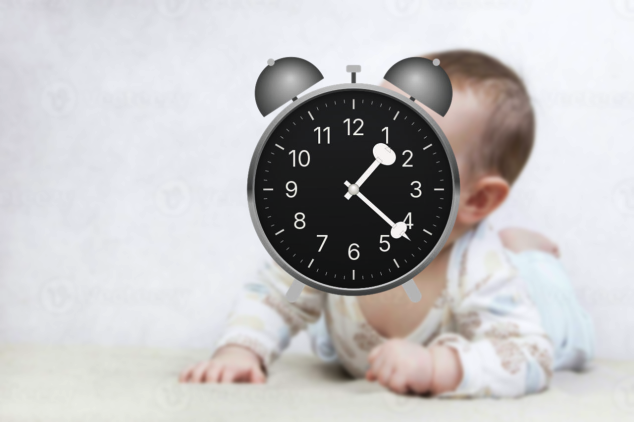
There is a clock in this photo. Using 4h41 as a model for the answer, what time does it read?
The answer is 1h22
